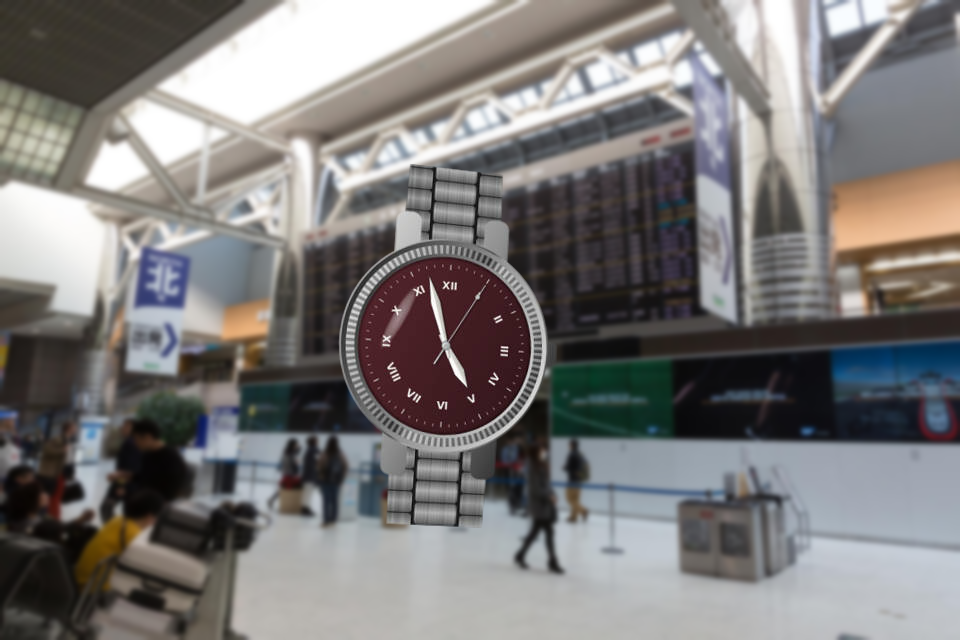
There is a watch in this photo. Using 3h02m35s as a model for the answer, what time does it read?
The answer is 4h57m05s
